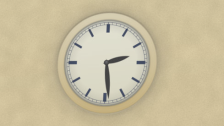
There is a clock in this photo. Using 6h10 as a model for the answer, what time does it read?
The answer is 2h29
